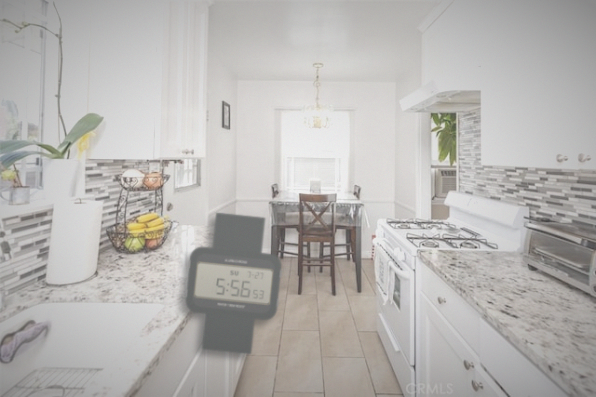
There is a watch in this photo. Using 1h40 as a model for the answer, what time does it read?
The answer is 5h56
